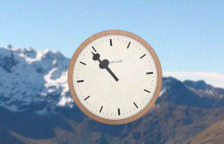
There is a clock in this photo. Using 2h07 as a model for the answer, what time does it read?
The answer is 10h54
